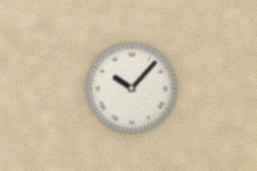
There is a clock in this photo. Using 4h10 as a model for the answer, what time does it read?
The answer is 10h07
